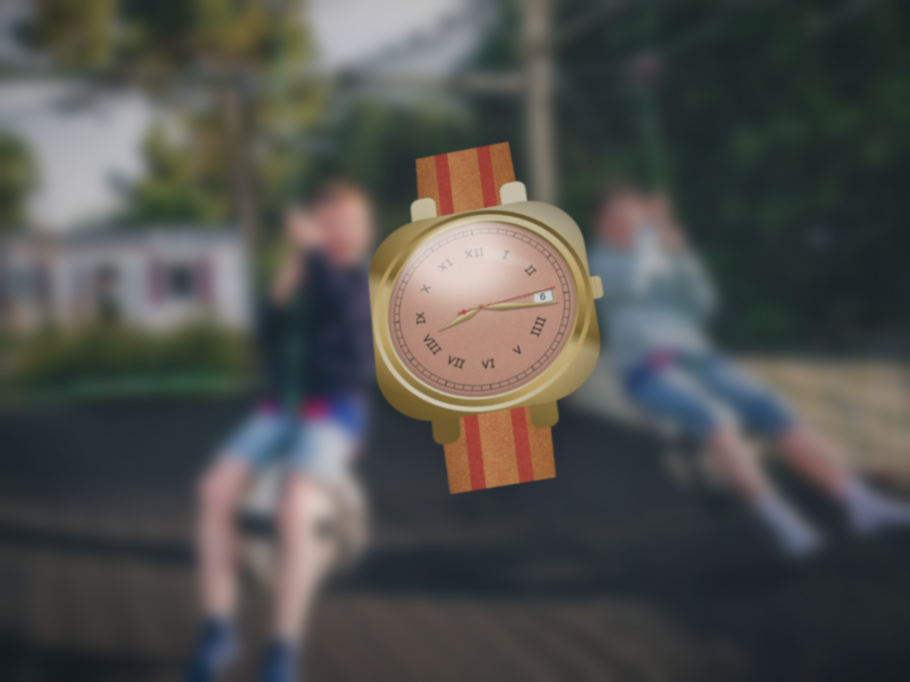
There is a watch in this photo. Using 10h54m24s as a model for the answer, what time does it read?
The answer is 8h16m14s
